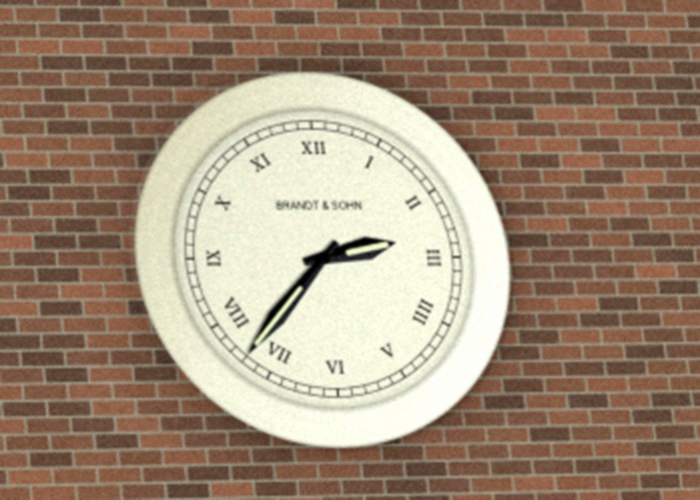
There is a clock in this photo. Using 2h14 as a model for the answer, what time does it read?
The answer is 2h37
